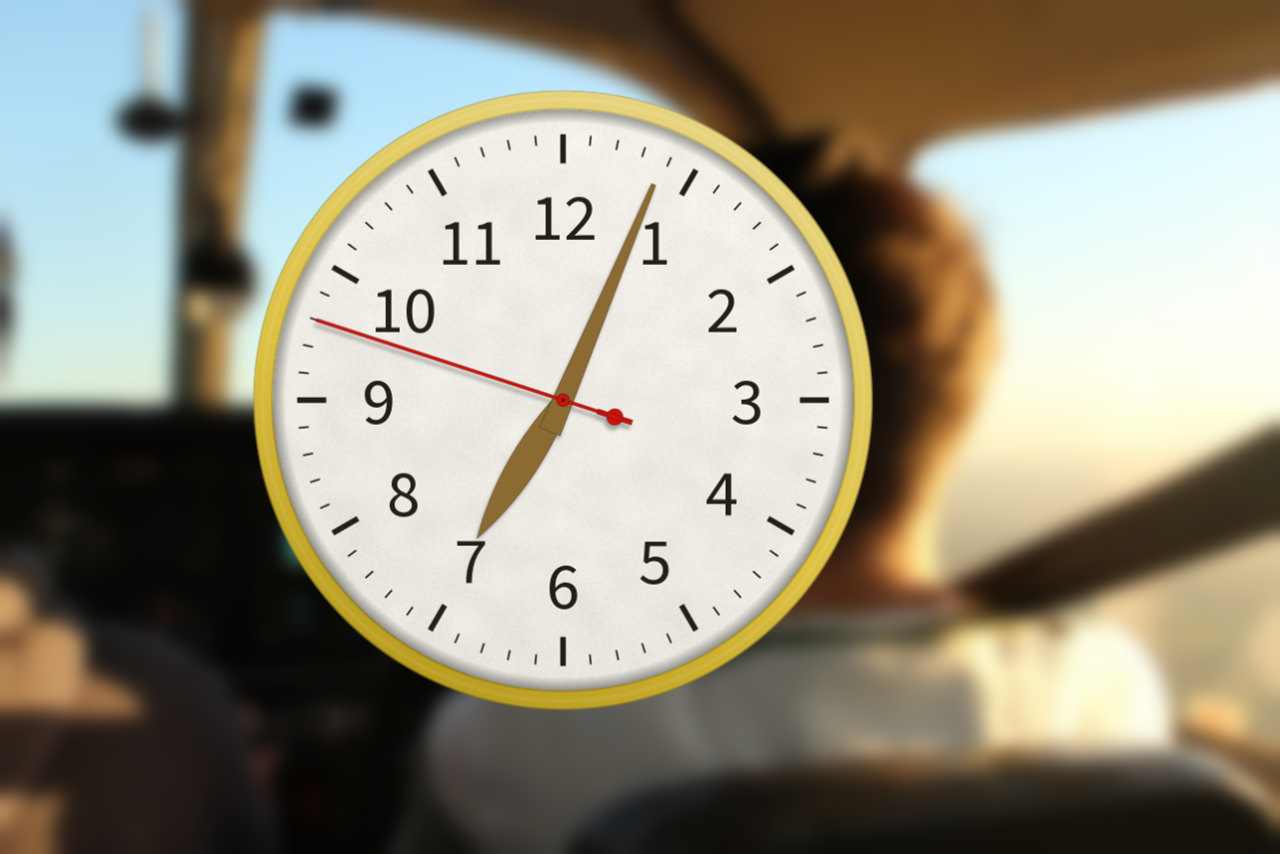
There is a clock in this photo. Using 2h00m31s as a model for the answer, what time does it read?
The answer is 7h03m48s
